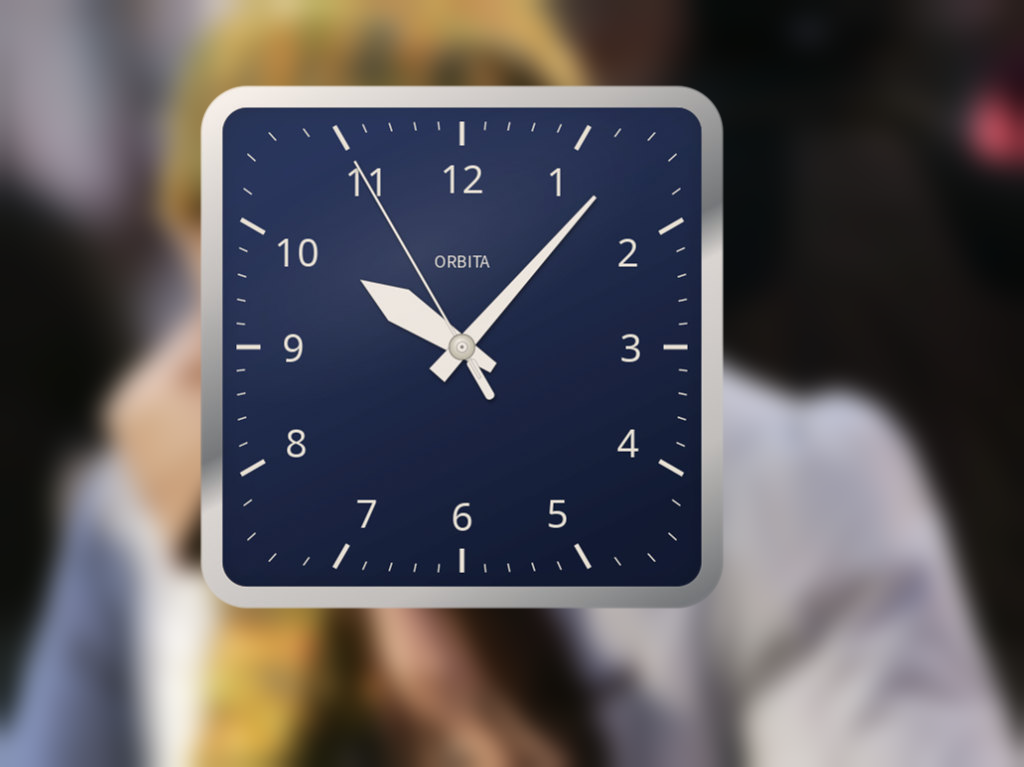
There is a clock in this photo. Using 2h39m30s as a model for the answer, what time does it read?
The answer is 10h06m55s
